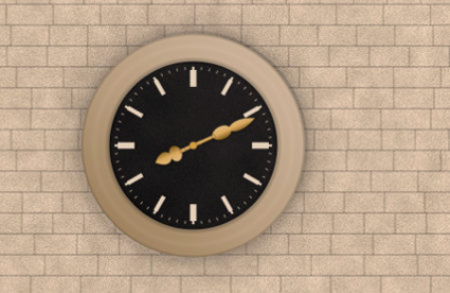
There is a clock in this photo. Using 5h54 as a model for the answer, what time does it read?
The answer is 8h11
